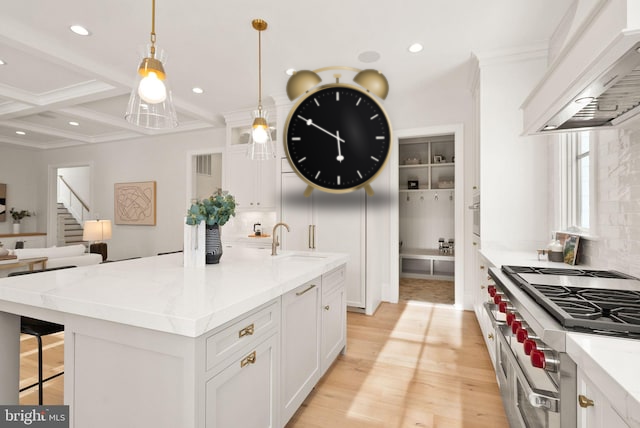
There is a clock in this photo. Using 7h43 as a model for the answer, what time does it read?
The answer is 5h50
